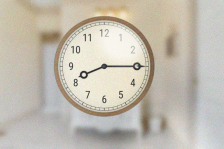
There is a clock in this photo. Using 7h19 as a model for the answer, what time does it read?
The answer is 8h15
